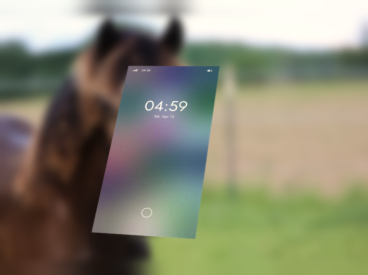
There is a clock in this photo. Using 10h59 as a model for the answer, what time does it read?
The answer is 4h59
